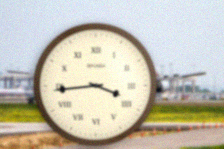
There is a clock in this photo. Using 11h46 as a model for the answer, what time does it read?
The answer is 3h44
